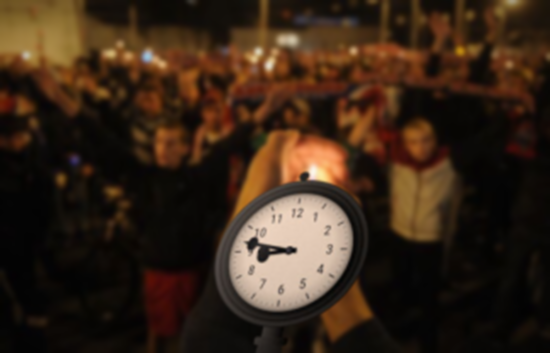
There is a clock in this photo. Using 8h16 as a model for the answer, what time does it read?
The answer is 8h47
